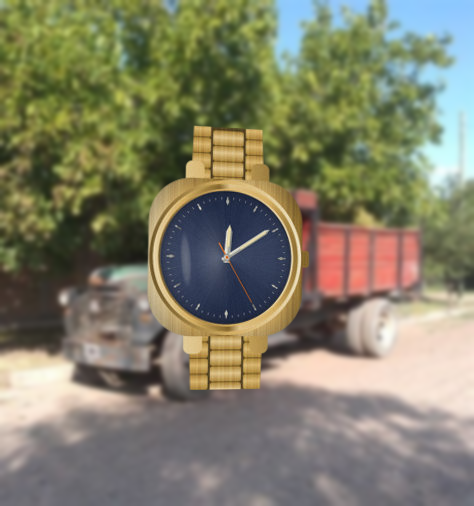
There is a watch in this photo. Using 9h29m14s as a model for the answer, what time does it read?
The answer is 12h09m25s
